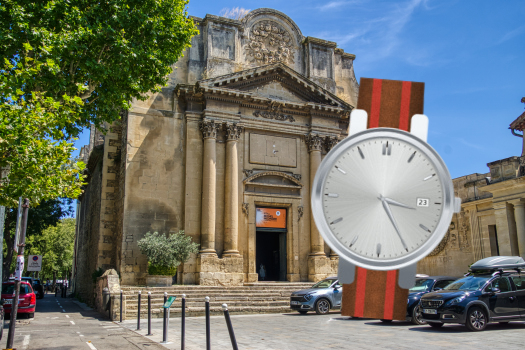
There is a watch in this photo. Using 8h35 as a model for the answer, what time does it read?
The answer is 3h25
